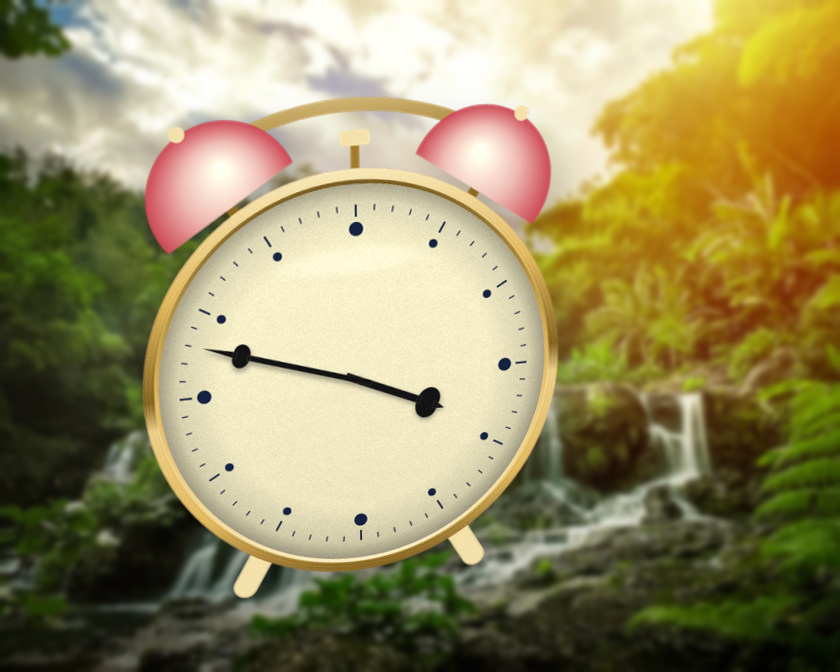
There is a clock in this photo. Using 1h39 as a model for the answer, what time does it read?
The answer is 3h48
